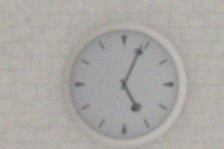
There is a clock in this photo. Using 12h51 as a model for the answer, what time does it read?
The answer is 5h04
